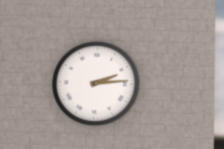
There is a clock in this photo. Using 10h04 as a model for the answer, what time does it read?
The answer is 2h14
